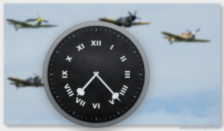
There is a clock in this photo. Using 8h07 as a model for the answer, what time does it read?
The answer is 7h23
